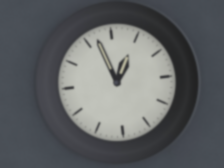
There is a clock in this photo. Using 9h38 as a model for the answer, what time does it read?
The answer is 12h57
